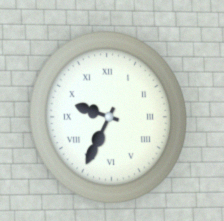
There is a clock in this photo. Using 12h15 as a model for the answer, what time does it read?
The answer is 9h35
